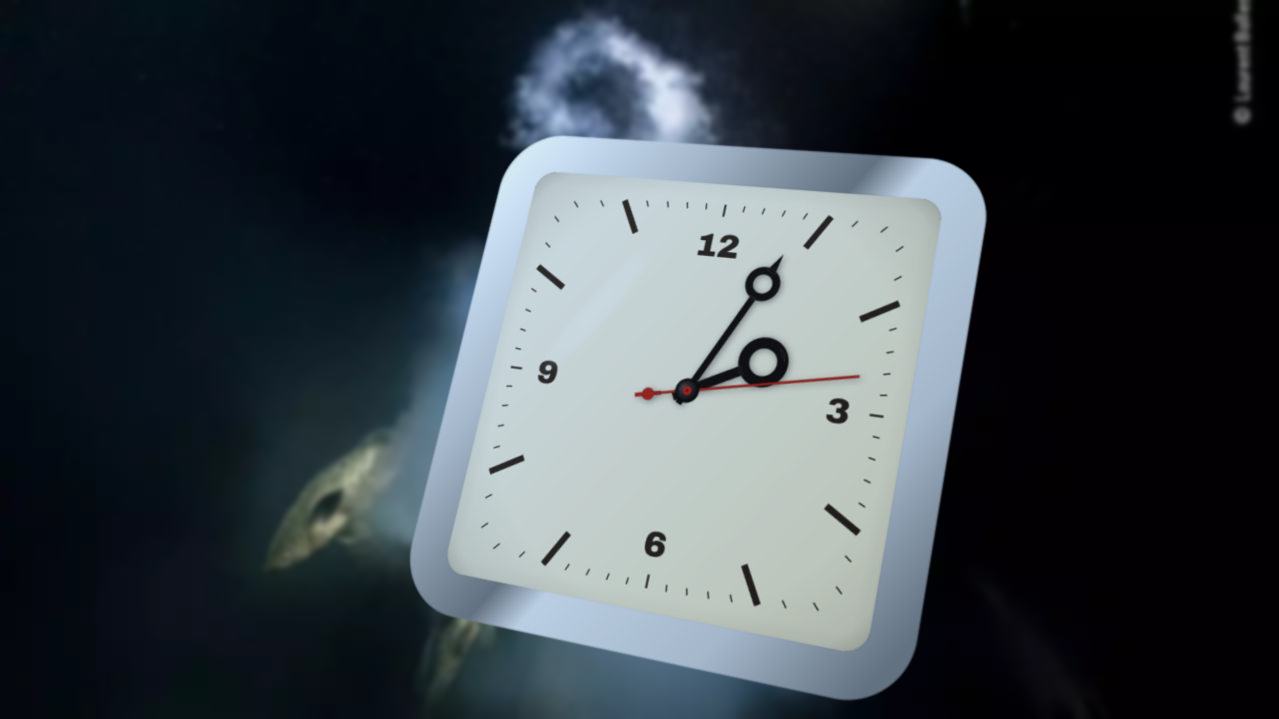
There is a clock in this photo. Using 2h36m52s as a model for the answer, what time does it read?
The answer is 2h04m13s
